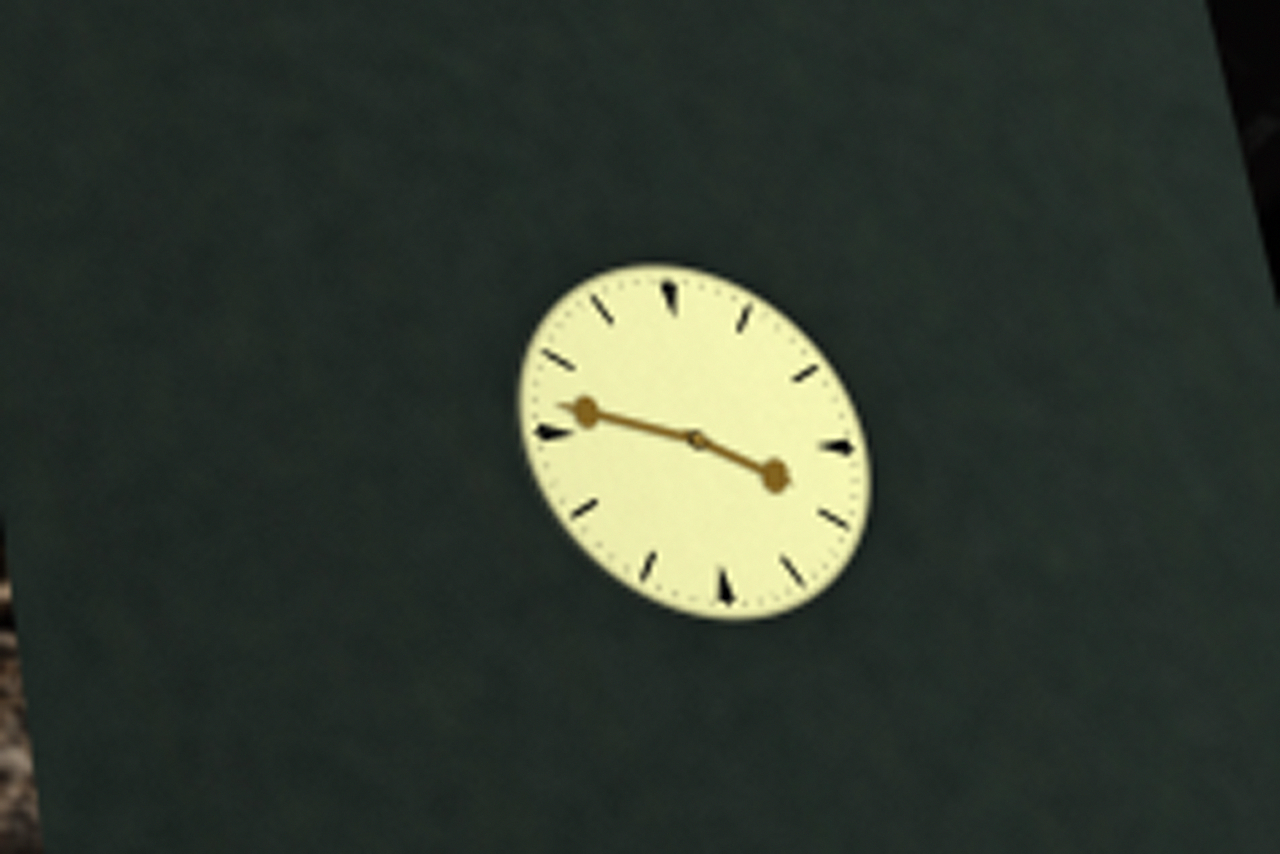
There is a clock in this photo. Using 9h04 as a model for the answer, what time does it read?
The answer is 3h47
